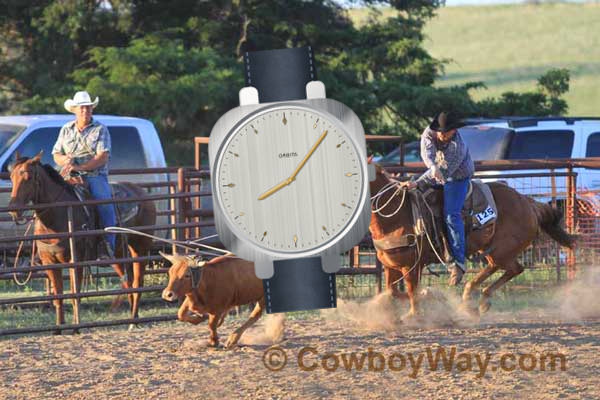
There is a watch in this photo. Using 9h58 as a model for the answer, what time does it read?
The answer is 8h07
